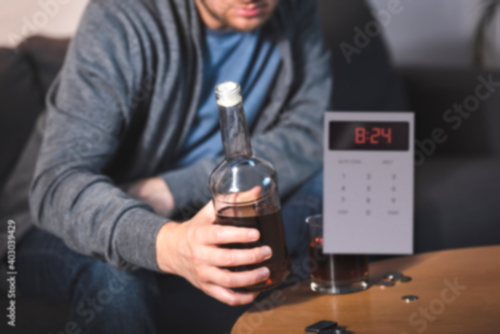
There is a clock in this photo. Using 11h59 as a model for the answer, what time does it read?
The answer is 8h24
